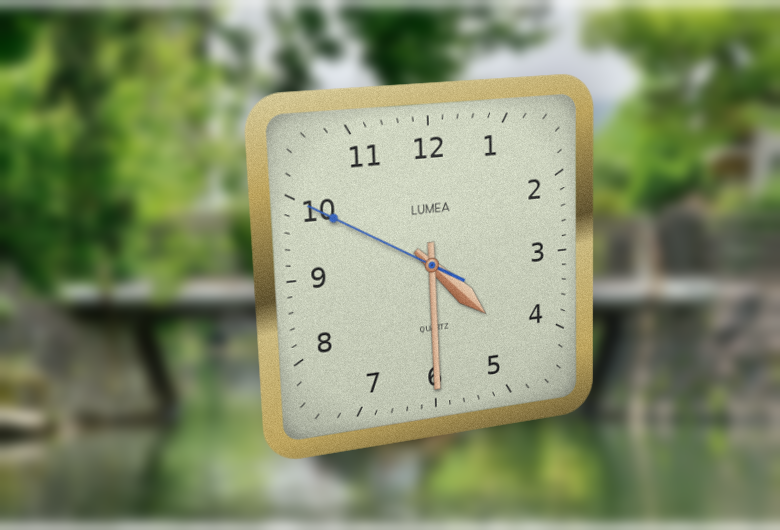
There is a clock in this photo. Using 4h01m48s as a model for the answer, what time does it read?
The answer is 4h29m50s
